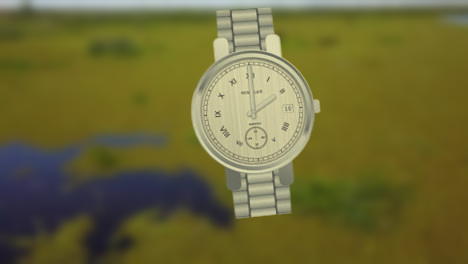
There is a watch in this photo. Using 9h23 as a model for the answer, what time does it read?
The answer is 2h00
